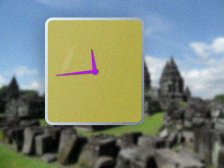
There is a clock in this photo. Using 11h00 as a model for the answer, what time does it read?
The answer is 11h44
